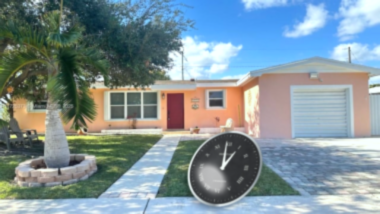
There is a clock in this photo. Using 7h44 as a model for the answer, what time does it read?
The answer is 12h59
